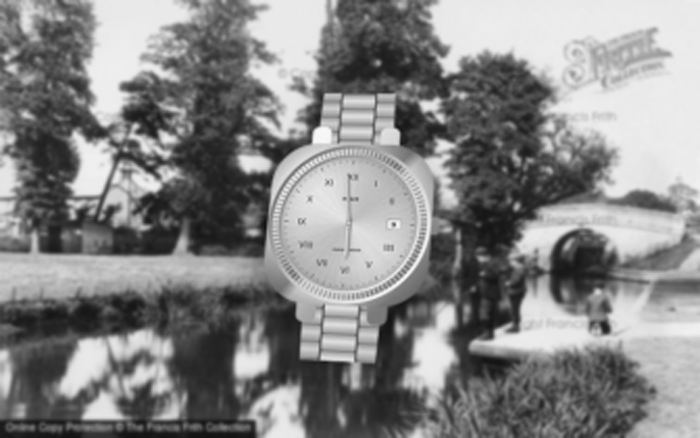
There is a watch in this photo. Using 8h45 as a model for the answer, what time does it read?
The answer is 5h59
